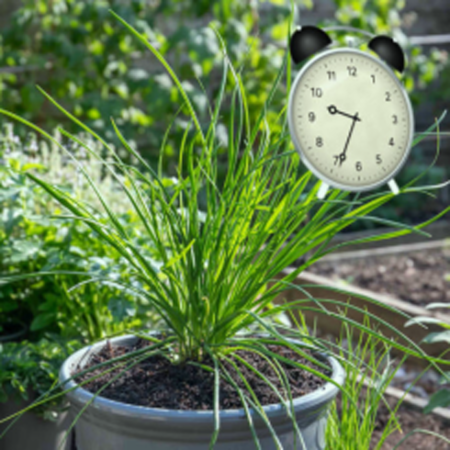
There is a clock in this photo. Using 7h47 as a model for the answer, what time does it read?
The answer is 9h34
